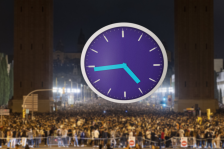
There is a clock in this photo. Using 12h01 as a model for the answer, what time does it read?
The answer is 4h44
